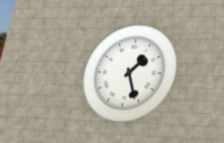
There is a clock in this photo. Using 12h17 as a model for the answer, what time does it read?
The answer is 1h26
